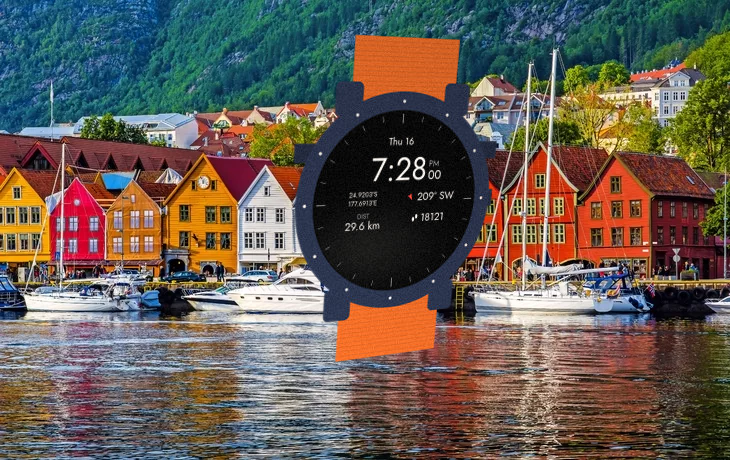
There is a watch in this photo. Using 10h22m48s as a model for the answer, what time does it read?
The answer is 7h28m00s
